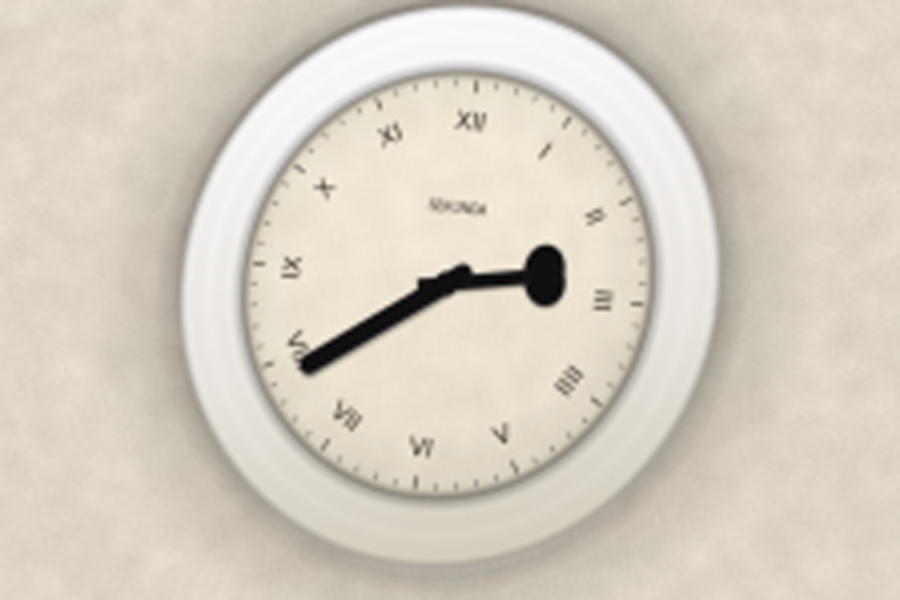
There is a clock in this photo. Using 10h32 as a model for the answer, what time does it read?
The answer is 2h39
